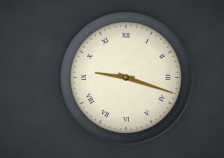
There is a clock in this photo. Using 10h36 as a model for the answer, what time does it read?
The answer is 9h18
